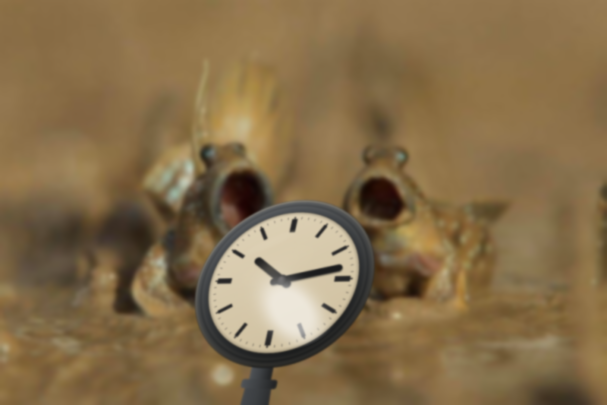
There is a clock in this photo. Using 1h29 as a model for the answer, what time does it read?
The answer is 10h13
